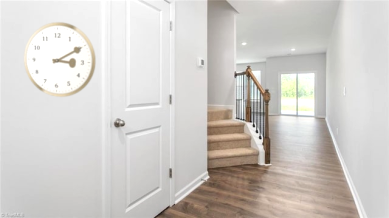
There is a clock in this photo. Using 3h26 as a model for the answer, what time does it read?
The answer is 3h10
